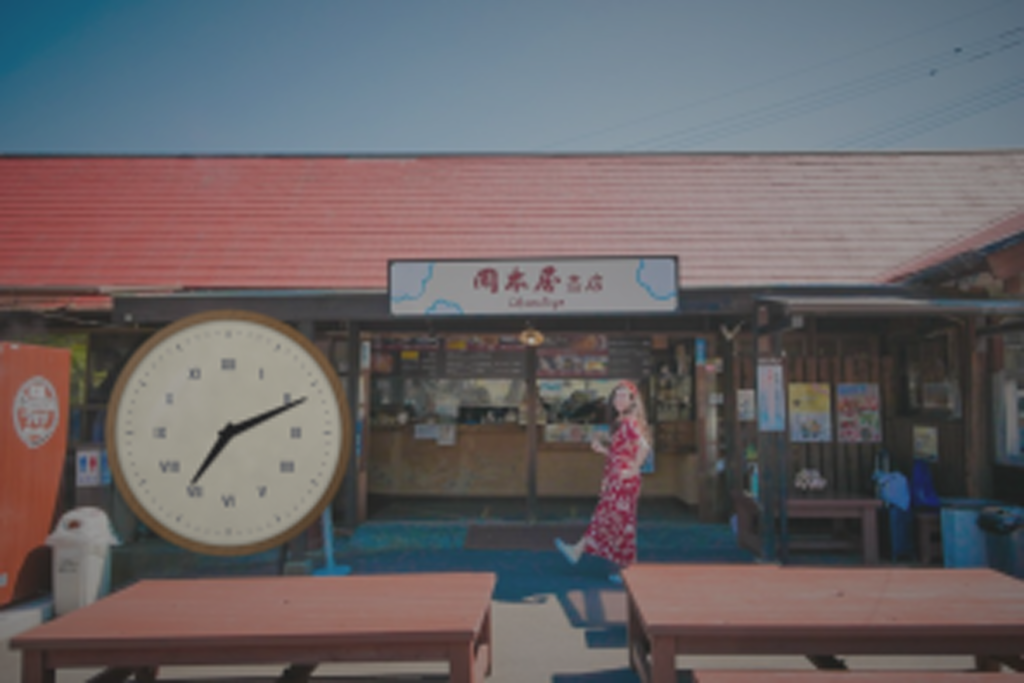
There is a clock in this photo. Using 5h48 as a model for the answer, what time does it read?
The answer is 7h11
